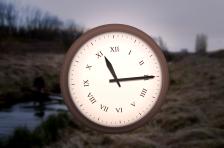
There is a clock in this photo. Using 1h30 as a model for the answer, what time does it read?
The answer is 11h15
